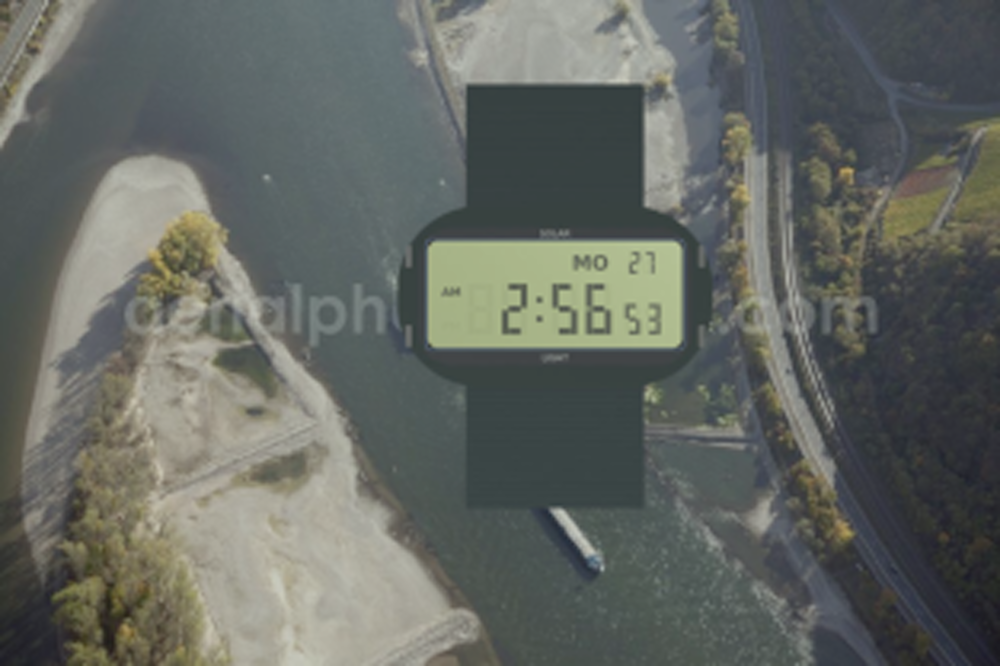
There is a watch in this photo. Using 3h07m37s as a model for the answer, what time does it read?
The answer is 2h56m53s
